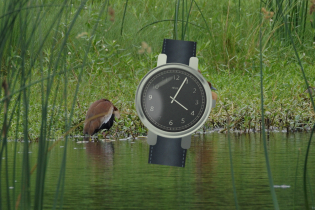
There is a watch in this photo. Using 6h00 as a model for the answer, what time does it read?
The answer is 4h04
